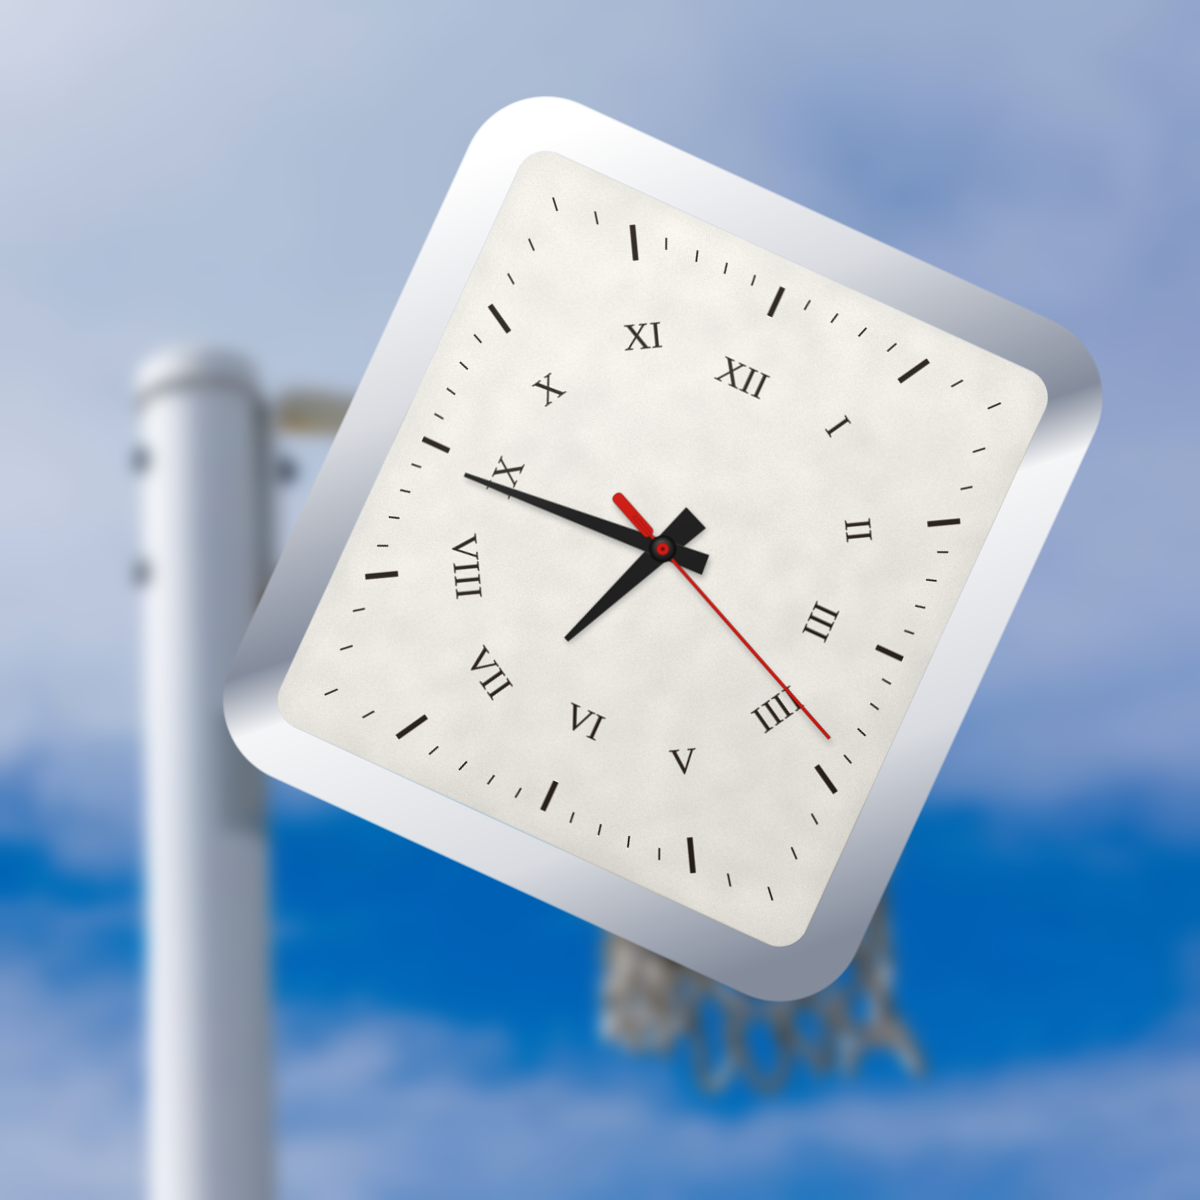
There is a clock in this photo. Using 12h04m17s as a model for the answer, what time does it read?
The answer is 6h44m19s
